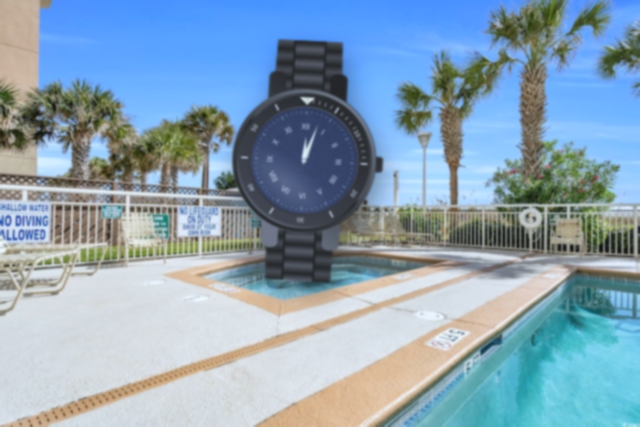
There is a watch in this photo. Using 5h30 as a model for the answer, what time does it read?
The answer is 12h03
